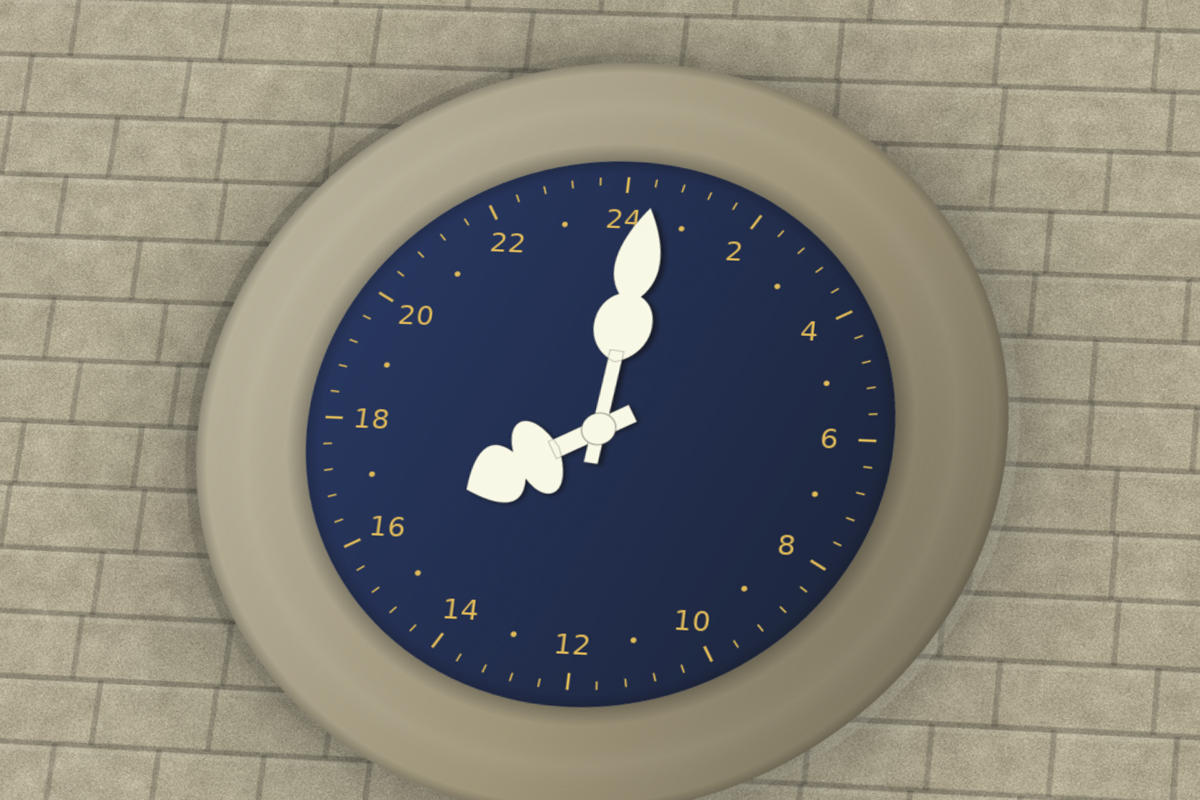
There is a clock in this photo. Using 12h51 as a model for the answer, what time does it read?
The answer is 16h01
